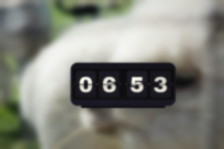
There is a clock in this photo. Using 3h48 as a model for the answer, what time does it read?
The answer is 6h53
